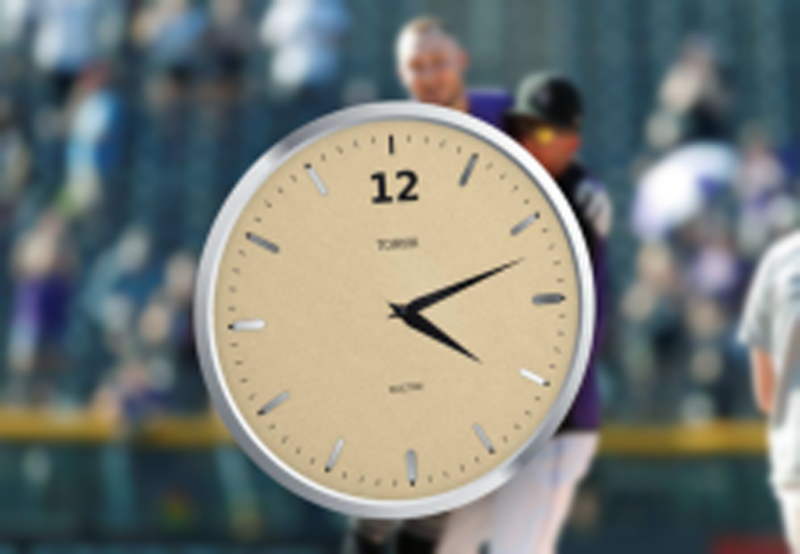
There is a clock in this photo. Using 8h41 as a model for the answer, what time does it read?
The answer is 4h12
